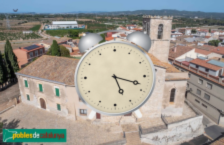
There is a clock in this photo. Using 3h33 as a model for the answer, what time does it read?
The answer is 5h18
